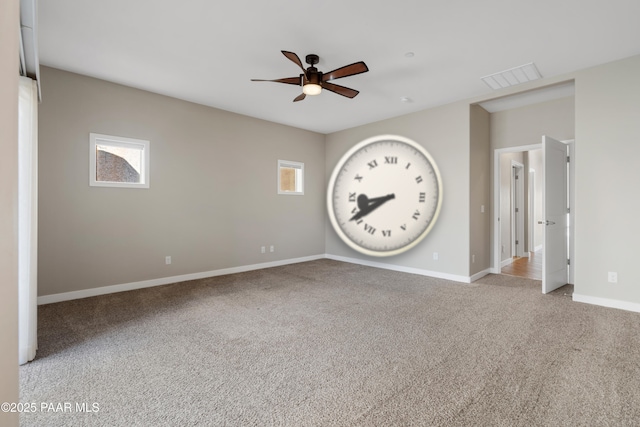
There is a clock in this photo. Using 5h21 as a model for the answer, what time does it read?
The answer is 8h40
